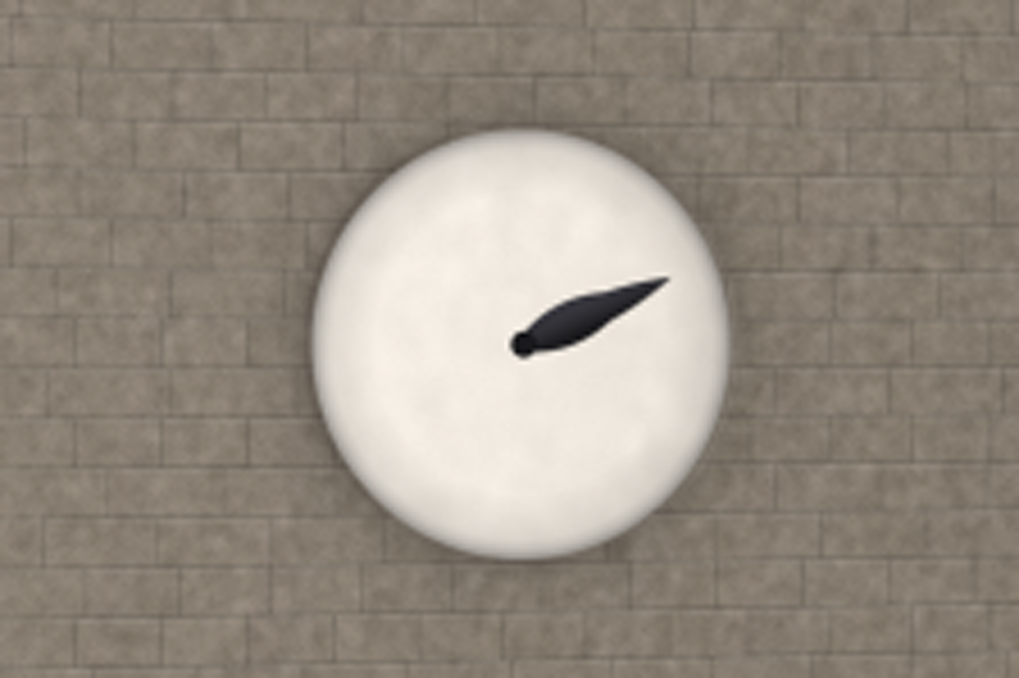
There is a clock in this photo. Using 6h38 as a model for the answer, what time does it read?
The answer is 2h11
